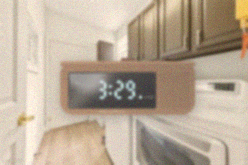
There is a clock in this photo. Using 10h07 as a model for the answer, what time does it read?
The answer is 3h29
